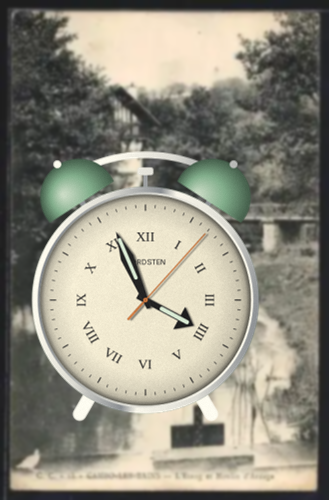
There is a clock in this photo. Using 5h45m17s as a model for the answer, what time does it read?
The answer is 3h56m07s
